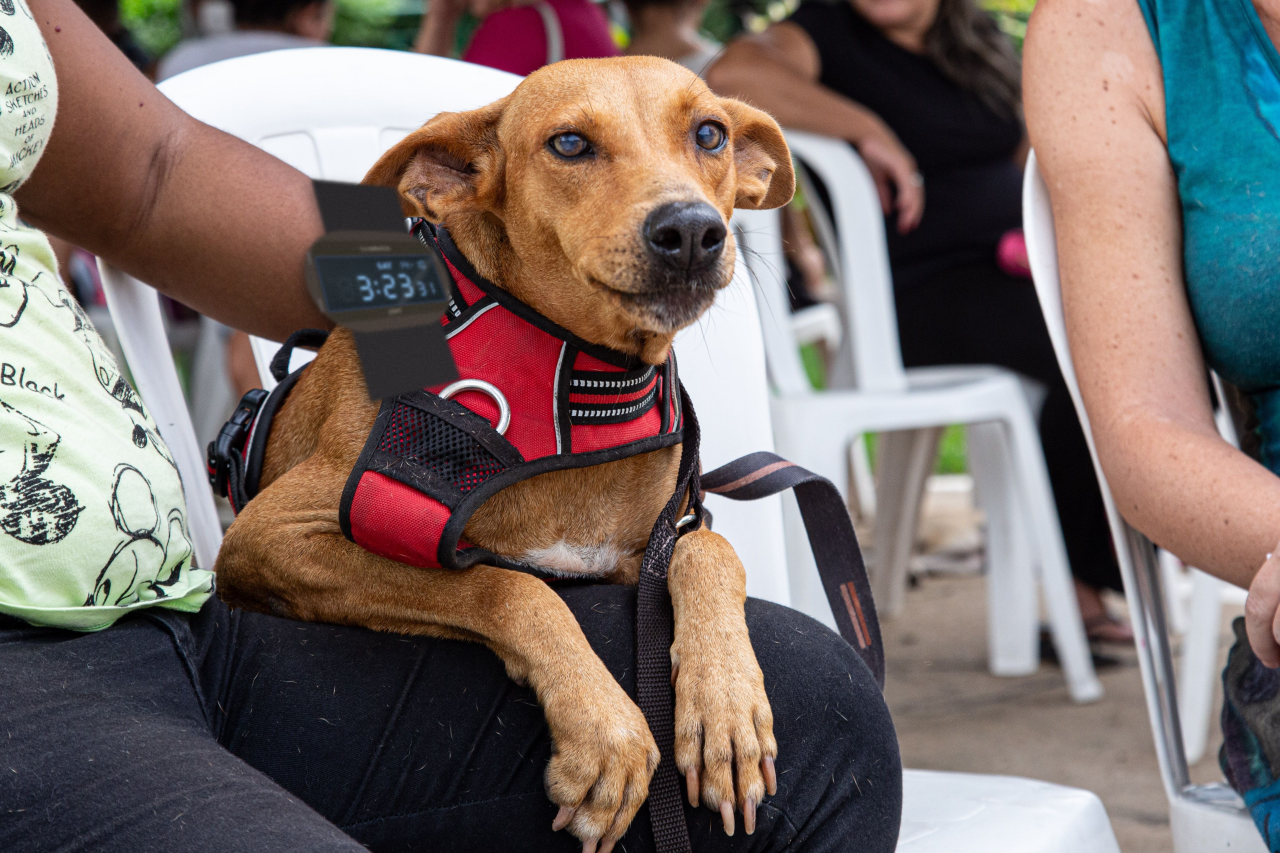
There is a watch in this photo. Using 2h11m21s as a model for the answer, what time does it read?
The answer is 3h23m31s
